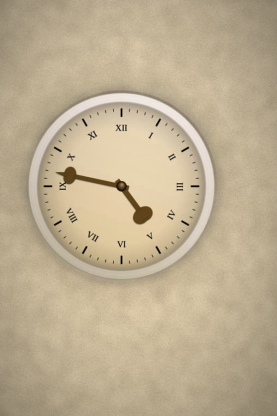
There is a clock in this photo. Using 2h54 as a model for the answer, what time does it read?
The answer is 4h47
